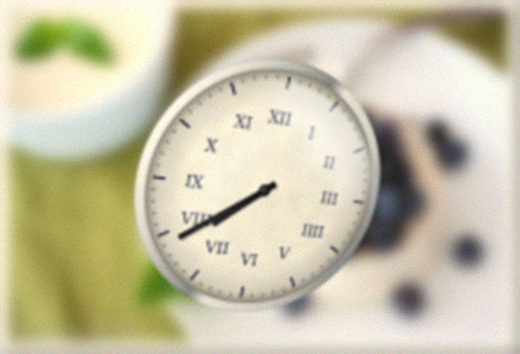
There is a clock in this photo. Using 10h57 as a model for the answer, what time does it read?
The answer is 7h39
